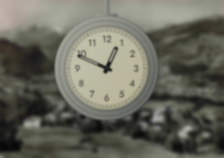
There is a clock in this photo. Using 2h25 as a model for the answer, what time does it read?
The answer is 12h49
